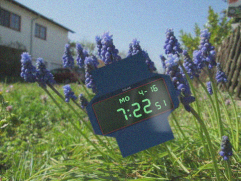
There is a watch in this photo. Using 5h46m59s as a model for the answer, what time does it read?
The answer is 7h22m51s
